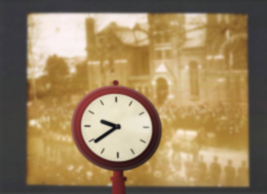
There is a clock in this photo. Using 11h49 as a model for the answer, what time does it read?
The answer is 9h39
